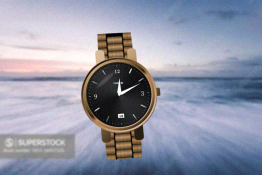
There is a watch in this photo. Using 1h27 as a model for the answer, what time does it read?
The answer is 12h11
